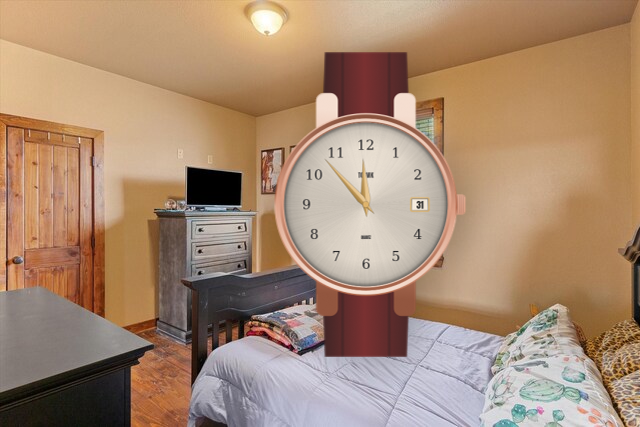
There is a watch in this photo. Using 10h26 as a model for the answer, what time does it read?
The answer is 11h53
